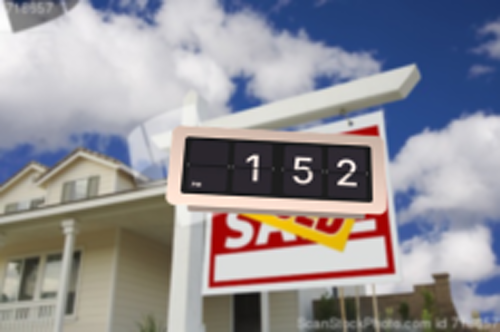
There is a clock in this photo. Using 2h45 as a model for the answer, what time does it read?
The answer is 1h52
